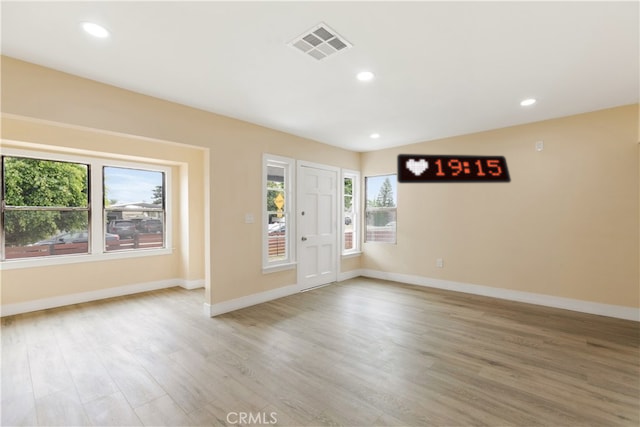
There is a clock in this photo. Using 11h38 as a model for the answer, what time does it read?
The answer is 19h15
